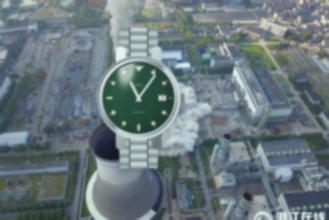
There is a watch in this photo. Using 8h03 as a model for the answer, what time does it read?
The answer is 11h06
